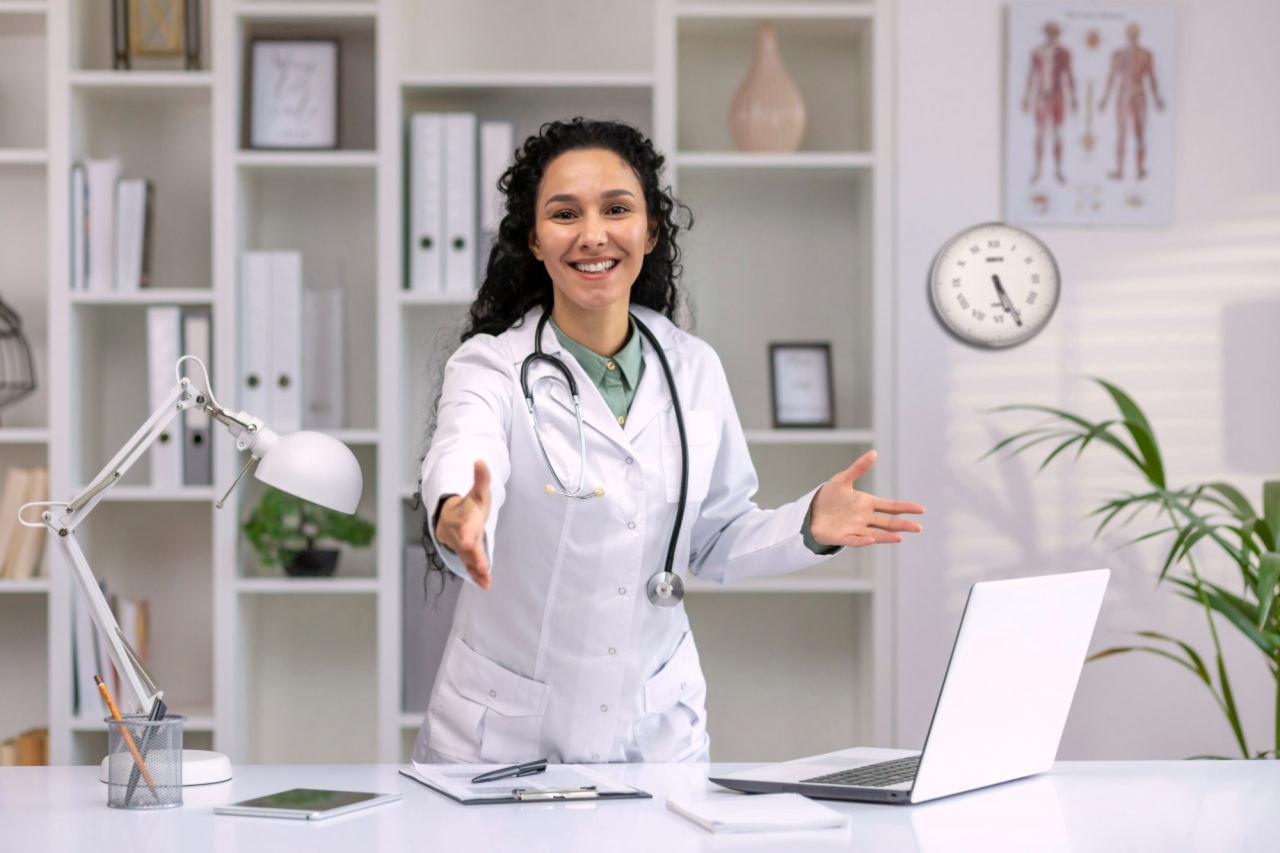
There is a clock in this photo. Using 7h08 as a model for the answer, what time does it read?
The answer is 5h26
